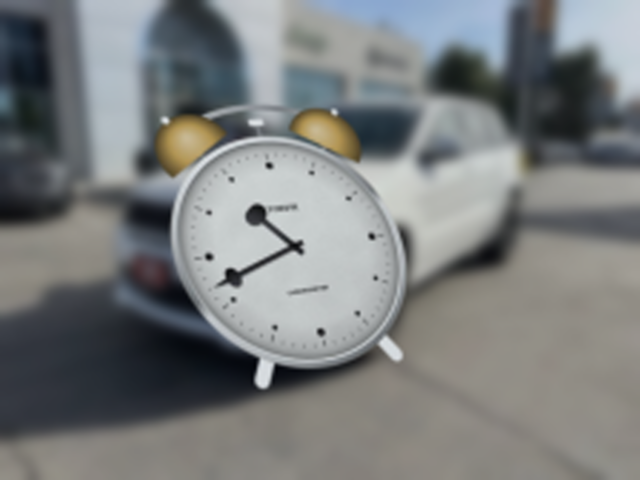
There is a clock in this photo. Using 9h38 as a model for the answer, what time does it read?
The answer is 10h42
